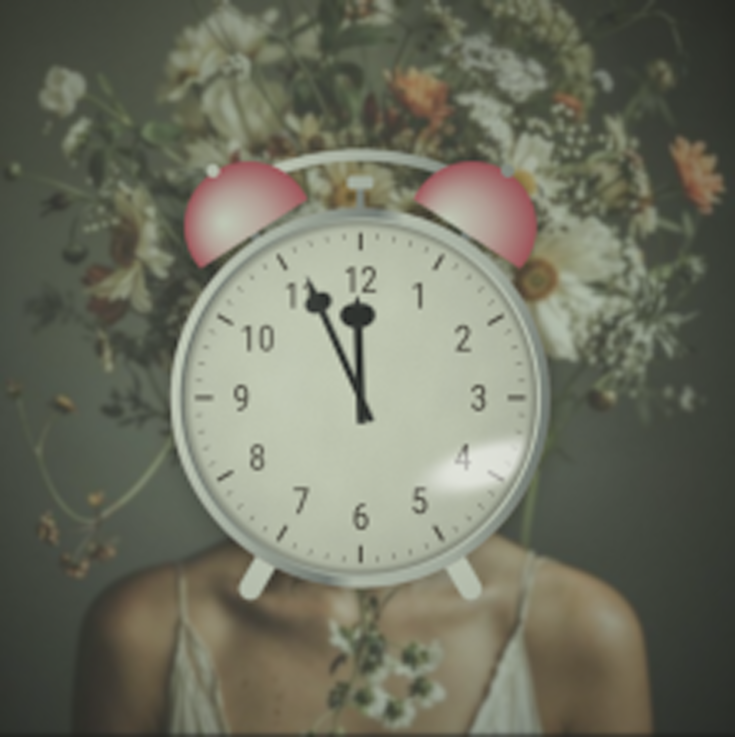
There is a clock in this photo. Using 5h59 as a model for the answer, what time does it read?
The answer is 11h56
